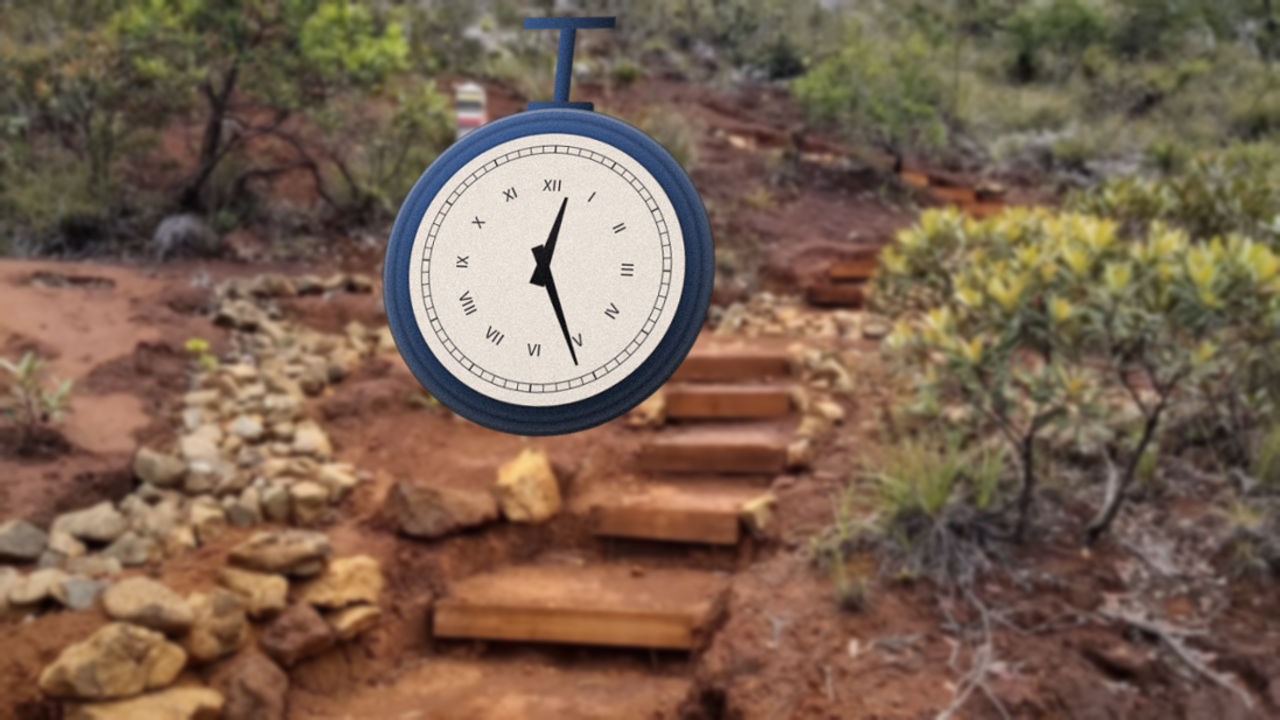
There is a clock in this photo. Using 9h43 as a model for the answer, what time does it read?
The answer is 12h26
